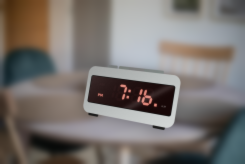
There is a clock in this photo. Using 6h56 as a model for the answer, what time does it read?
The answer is 7h16
